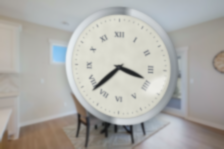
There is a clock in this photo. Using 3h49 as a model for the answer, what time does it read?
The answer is 3h38
